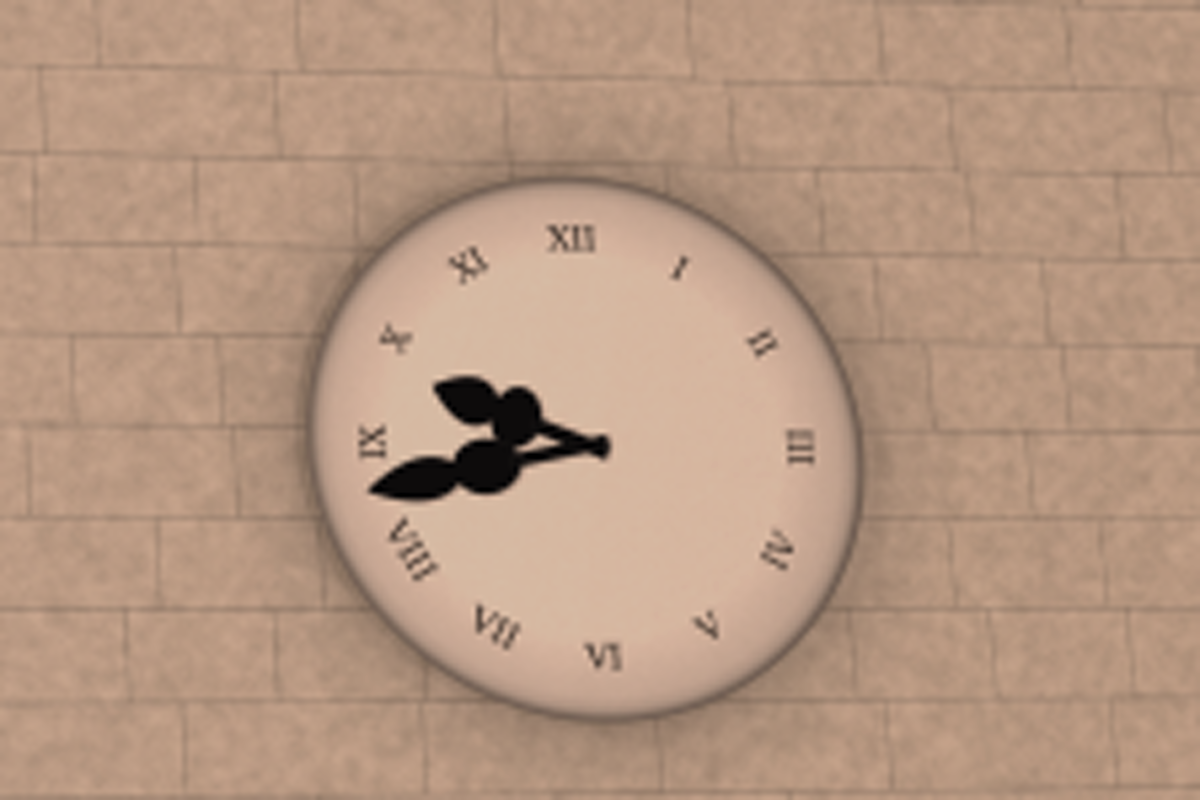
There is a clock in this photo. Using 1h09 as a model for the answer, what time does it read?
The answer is 9h43
